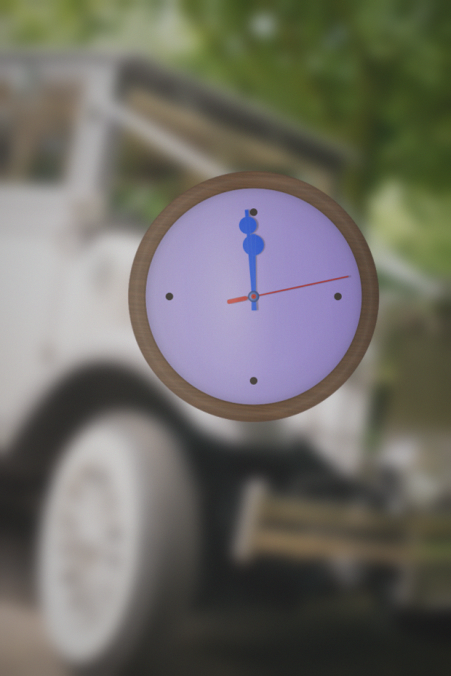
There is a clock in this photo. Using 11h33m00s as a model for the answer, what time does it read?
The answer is 11h59m13s
